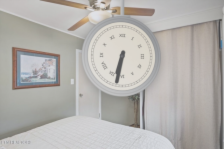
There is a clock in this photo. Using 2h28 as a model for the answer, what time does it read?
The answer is 6h32
